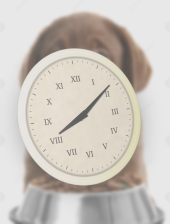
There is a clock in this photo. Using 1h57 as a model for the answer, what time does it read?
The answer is 8h09
